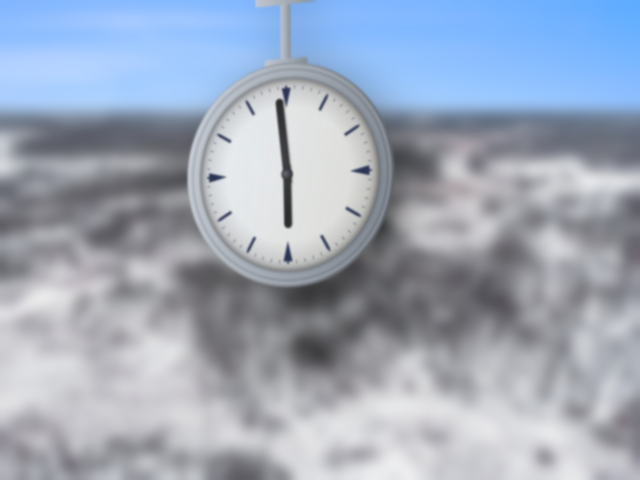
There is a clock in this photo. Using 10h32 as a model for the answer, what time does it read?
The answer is 5h59
